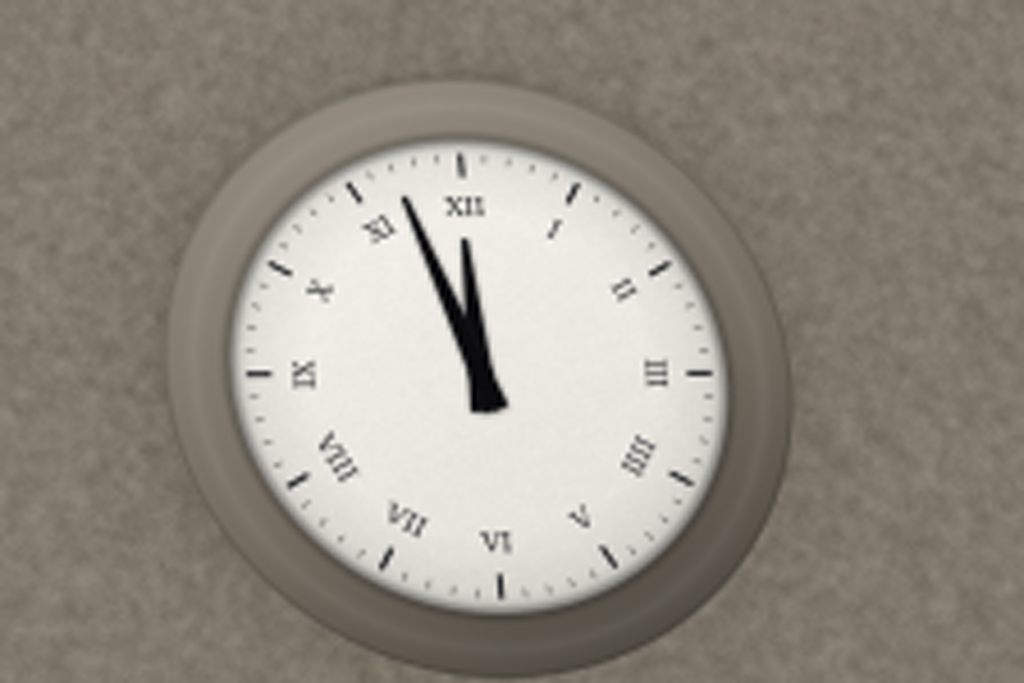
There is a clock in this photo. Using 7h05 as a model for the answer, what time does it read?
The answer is 11h57
